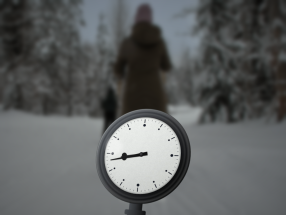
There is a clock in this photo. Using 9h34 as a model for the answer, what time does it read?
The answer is 8h43
